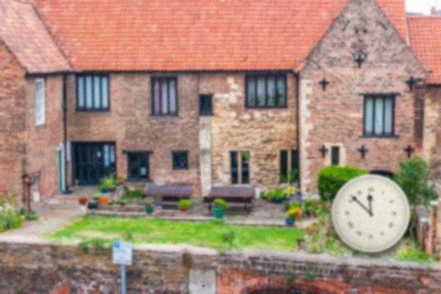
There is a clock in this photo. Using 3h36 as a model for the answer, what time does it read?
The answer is 11h52
